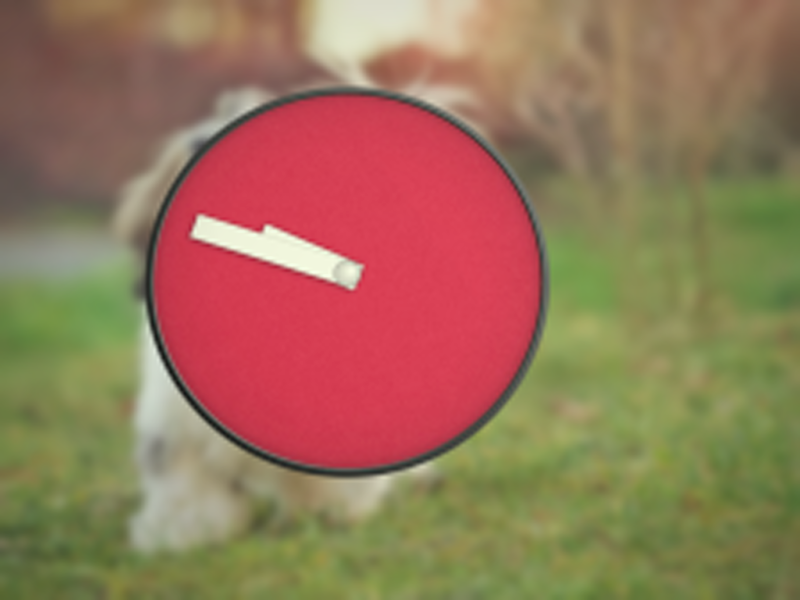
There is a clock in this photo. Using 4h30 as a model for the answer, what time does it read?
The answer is 9h48
